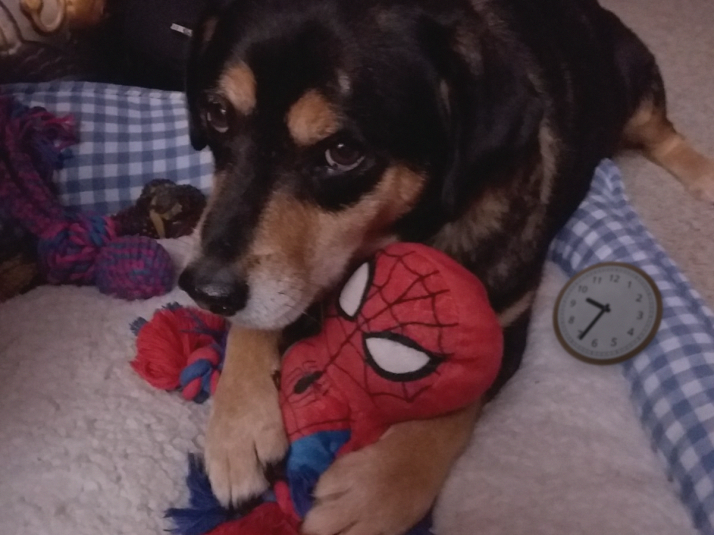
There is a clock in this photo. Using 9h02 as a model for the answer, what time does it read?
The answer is 9h34
